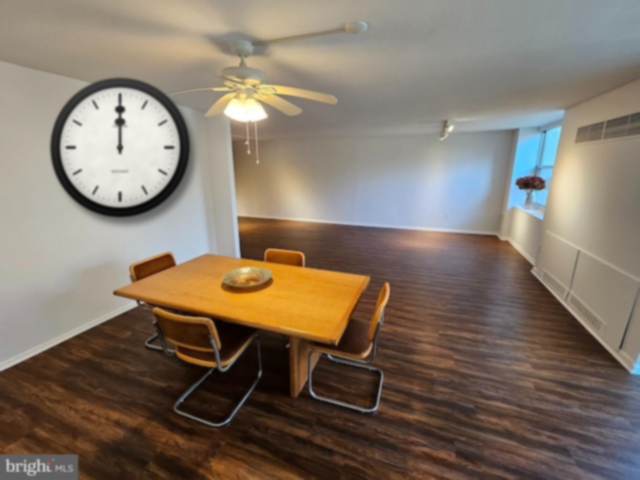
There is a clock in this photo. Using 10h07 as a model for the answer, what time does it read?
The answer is 12h00
